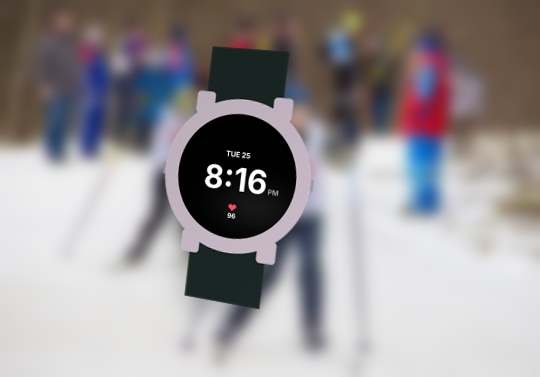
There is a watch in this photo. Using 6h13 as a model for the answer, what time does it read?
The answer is 8h16
